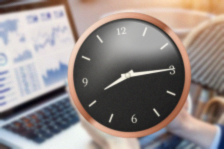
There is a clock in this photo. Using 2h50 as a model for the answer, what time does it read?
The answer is 8h15
